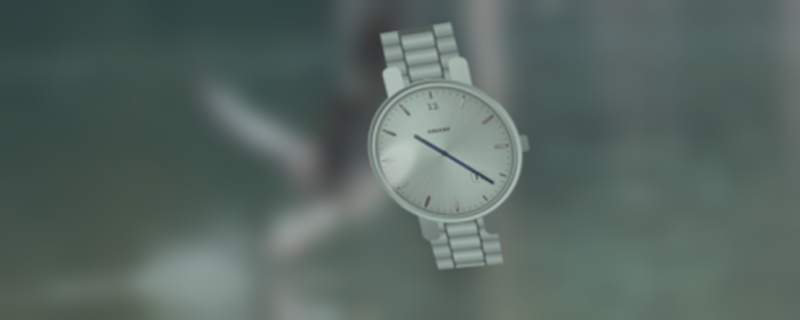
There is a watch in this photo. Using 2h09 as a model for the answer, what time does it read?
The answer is 10h22
